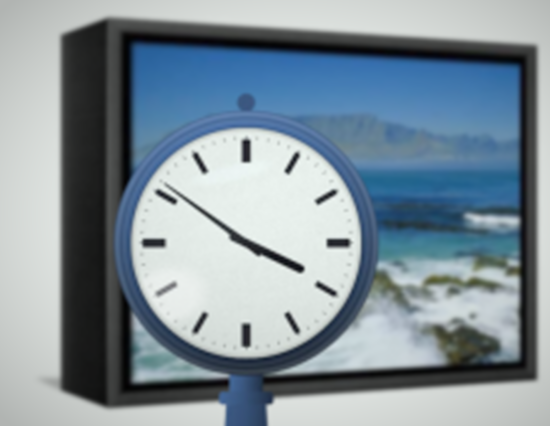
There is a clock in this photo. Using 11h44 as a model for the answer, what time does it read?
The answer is 3h51
